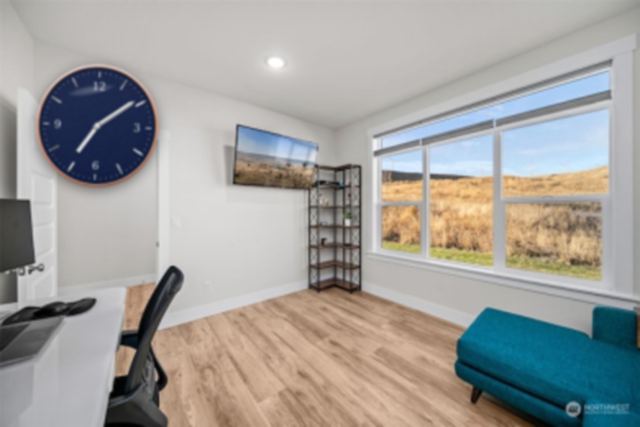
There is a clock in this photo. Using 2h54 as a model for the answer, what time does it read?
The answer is 7h09
